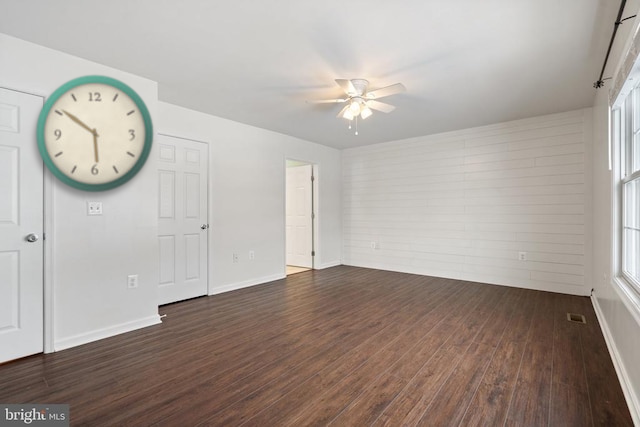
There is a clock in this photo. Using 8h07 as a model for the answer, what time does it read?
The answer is 5h51
